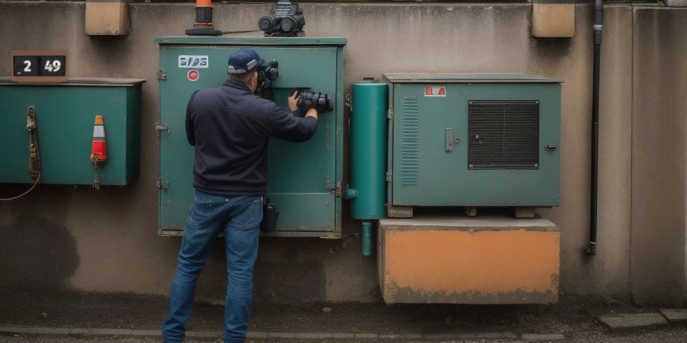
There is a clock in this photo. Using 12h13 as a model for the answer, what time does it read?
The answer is 2h49
